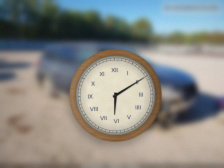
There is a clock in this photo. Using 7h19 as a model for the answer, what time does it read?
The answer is 6h10
